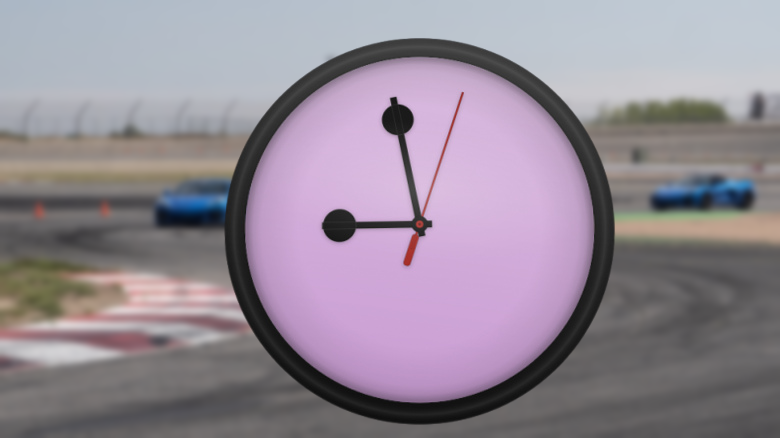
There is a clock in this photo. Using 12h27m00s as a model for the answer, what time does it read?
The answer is 8h58m03s
